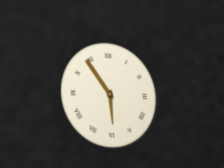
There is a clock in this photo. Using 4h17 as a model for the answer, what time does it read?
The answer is 5h54
